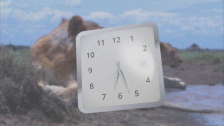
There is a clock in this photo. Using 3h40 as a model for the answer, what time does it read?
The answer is 6h27
